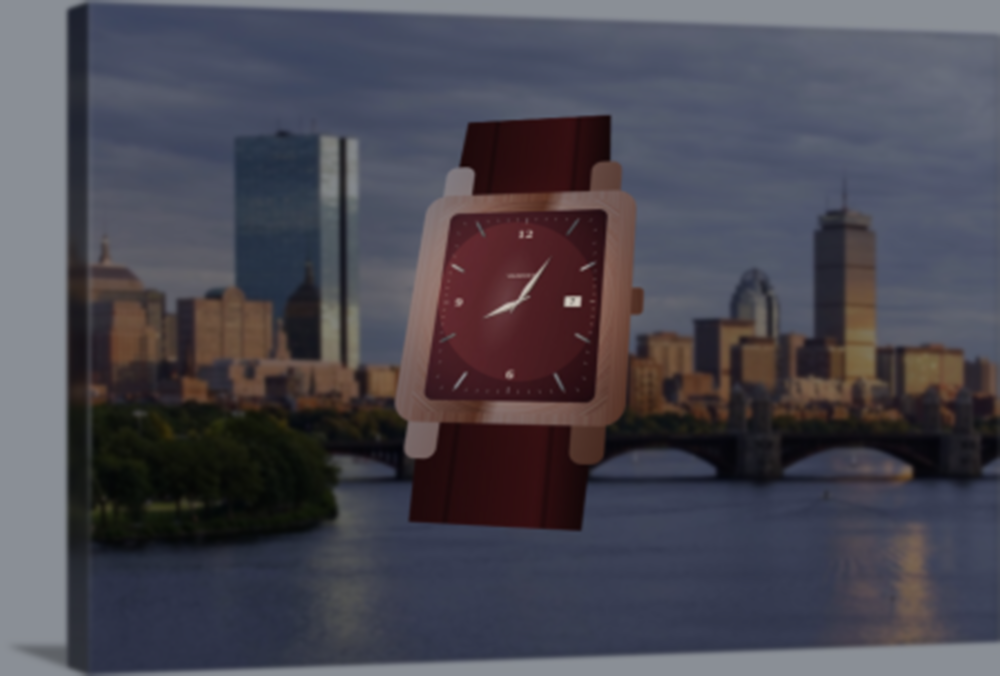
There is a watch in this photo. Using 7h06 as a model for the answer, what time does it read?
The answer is 8h05
